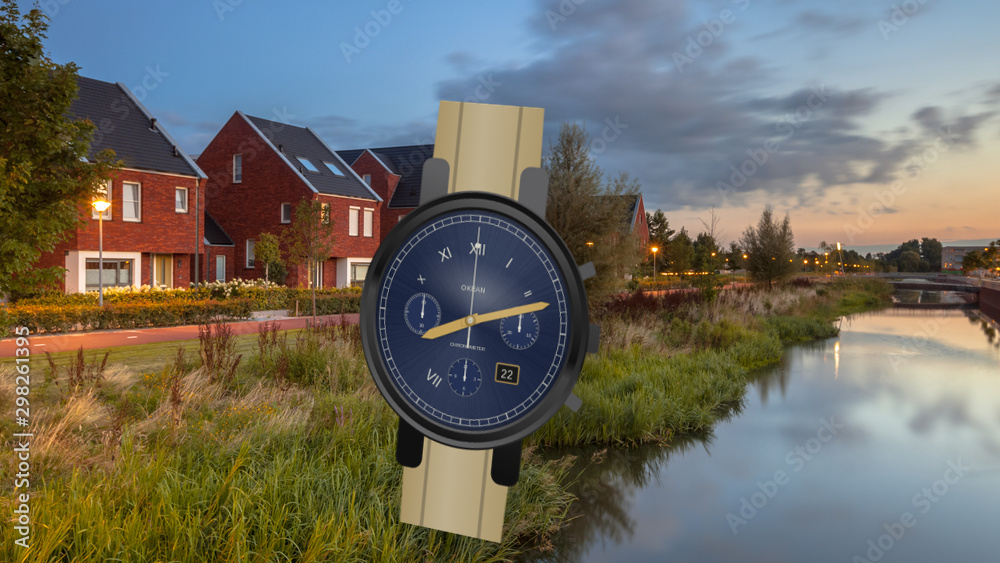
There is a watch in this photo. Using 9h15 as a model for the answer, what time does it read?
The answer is 8h12
